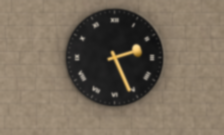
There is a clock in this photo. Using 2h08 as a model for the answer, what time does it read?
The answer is 2h26
